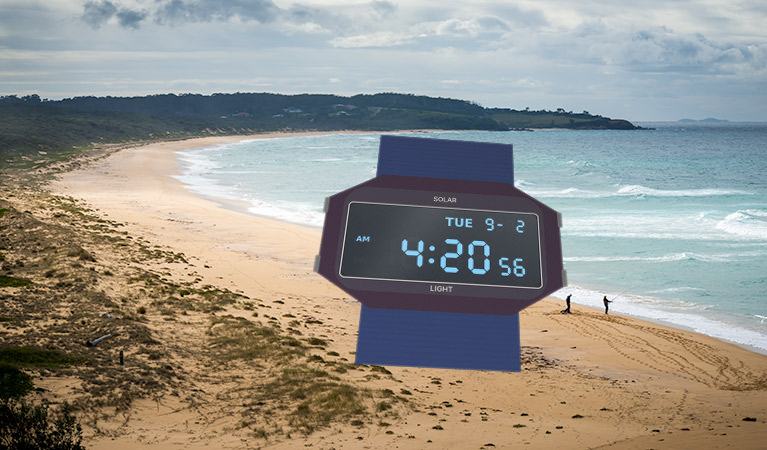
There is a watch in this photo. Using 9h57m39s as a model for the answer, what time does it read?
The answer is 4h20m56s
